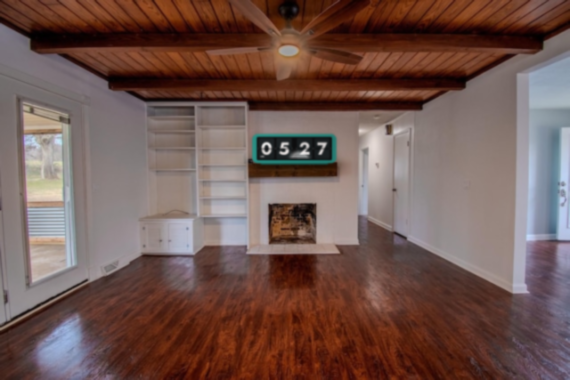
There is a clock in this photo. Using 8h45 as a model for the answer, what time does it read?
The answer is 5h27
